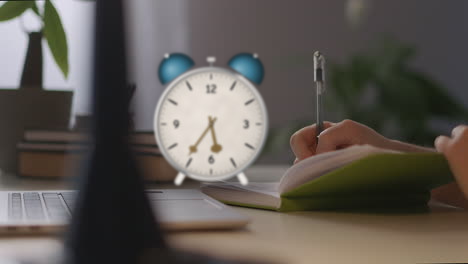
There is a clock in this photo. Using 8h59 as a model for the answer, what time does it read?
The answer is 5h36
